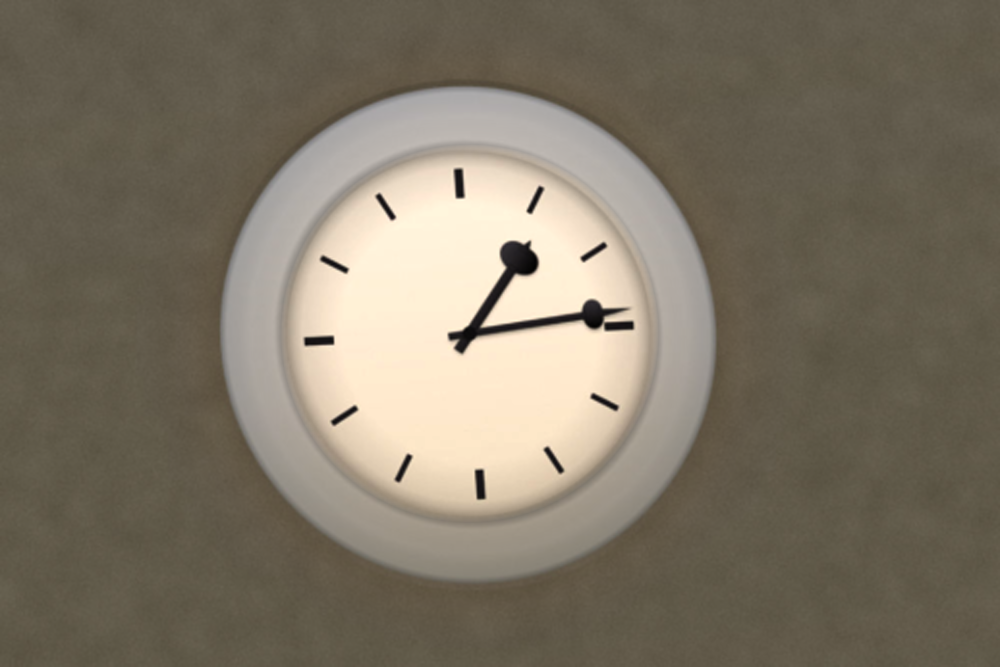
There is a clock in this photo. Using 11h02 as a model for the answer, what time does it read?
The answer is 1h14
